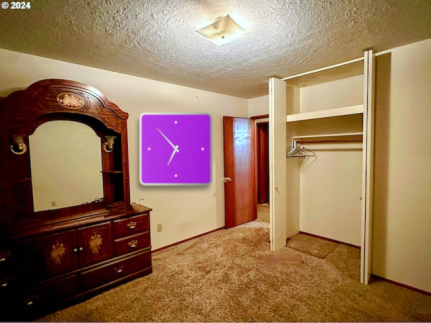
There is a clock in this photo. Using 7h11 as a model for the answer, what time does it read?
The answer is 6h53
